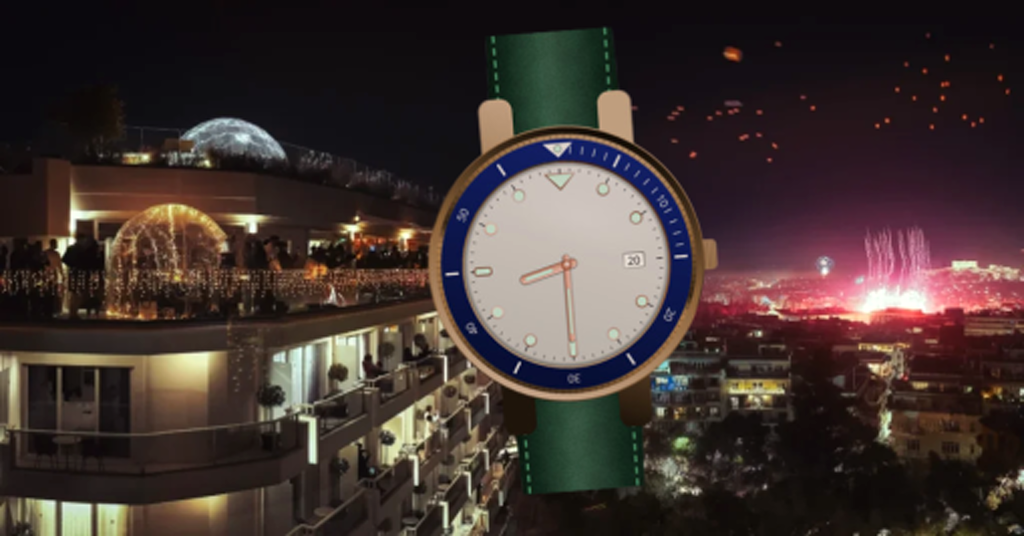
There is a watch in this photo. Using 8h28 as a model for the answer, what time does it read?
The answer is 8h30
